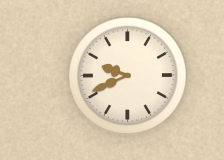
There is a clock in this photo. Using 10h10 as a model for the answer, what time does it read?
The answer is 9h41
